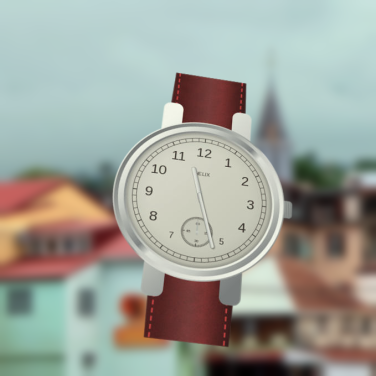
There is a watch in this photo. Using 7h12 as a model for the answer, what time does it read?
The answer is 11h27
